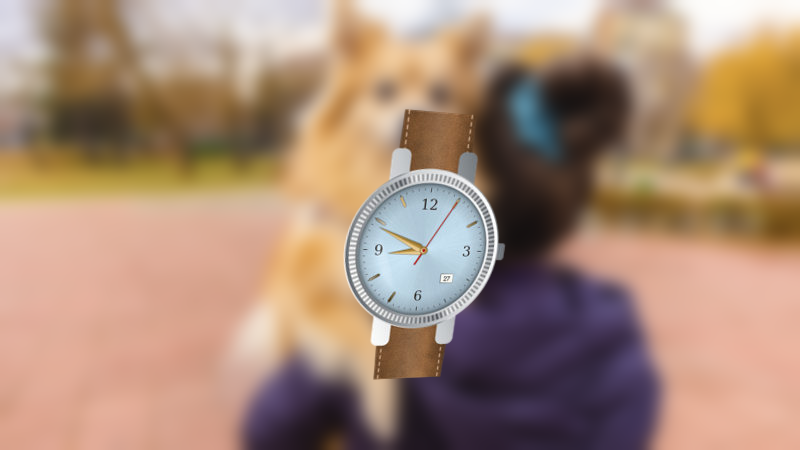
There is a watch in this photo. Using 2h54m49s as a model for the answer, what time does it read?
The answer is 8h49m05s
